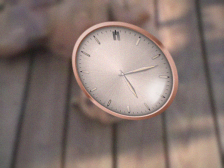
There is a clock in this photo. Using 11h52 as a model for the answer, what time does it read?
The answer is 5h12
